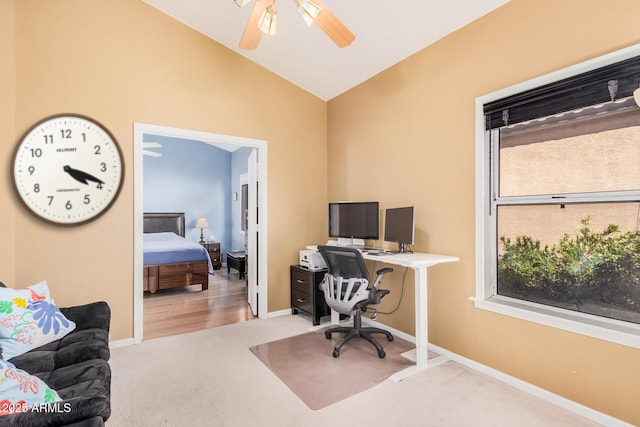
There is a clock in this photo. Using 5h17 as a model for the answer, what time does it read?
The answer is 4h19
